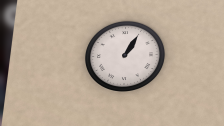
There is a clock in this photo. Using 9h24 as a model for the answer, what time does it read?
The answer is 1h05
